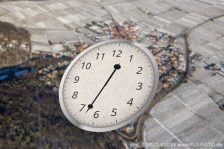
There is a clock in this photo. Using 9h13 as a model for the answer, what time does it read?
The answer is 12h33
